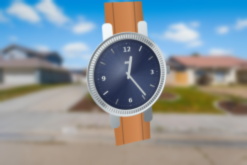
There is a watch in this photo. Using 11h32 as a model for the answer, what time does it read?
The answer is 12h24
